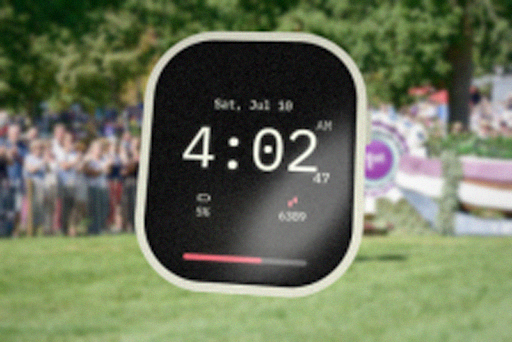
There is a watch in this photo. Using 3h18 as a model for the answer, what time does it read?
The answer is 4h02
